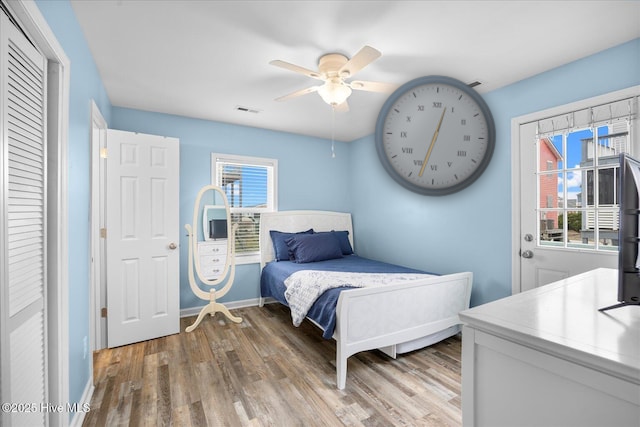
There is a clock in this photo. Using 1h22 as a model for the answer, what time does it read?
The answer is 12h33
